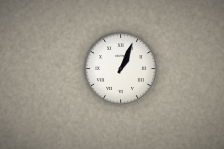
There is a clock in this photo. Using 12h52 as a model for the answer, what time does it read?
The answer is 1h04
